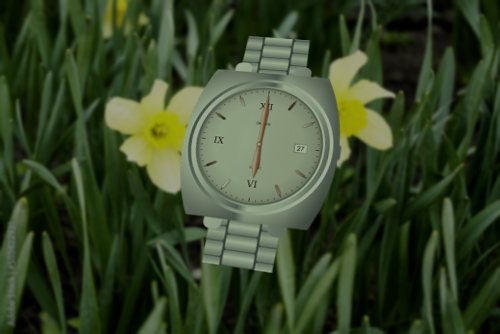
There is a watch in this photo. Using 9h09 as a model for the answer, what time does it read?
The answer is 6h00
